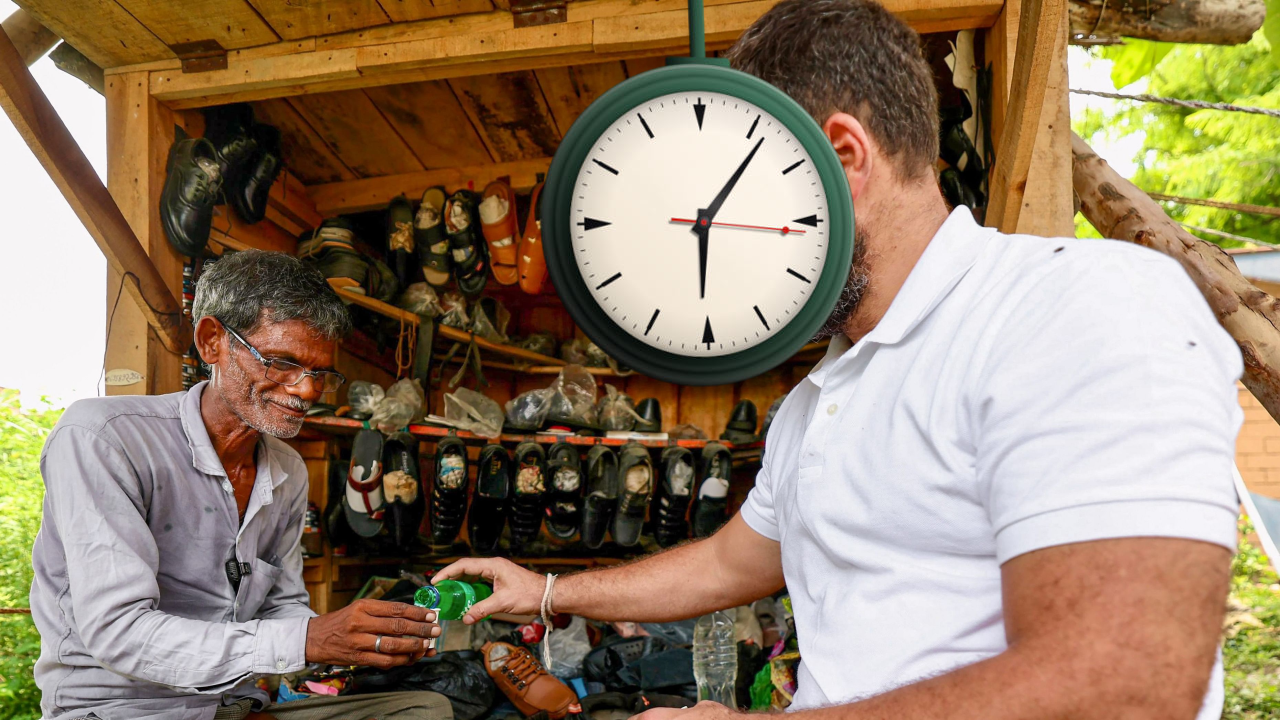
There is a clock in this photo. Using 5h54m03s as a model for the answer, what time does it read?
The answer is 6h06m16s
